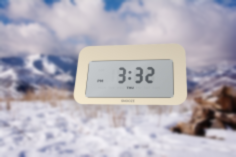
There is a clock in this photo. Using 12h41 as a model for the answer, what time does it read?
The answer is 3h32
